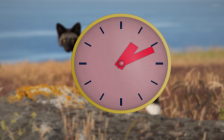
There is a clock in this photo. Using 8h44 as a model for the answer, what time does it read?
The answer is 1h11
